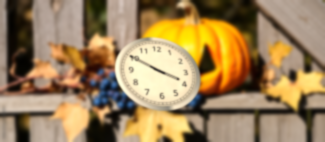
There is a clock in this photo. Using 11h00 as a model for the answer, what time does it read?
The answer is 3h50
